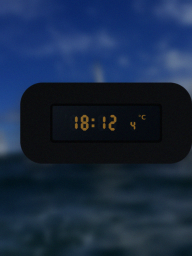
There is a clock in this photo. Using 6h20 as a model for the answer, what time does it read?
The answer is 18h12
